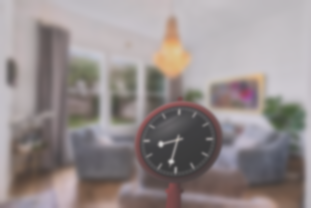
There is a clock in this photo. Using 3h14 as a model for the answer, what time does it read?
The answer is 8h32
